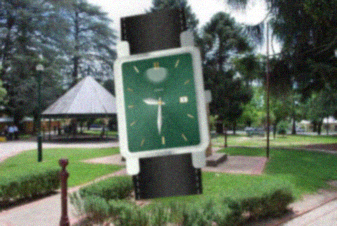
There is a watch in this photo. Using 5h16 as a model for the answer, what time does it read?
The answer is 9h31
